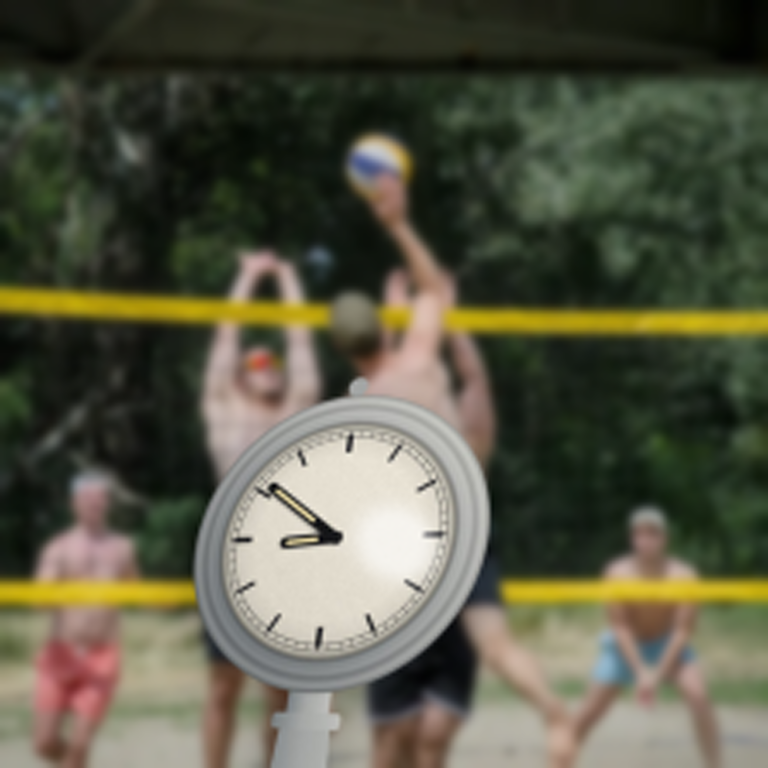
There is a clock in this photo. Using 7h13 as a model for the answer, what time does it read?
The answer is 8h51
